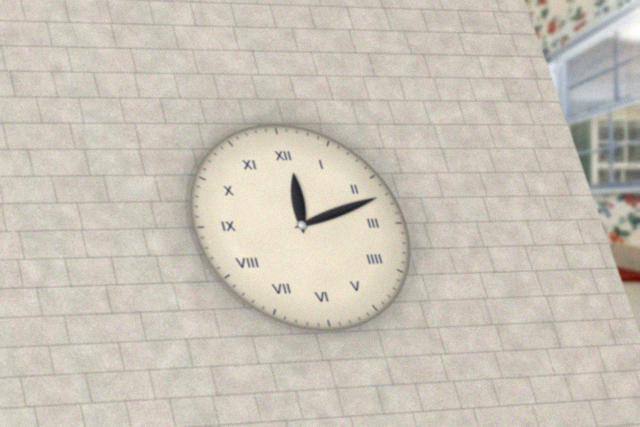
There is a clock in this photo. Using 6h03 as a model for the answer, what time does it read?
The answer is 12h12
